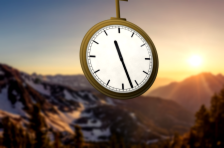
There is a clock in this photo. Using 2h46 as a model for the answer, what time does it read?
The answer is 11h27
